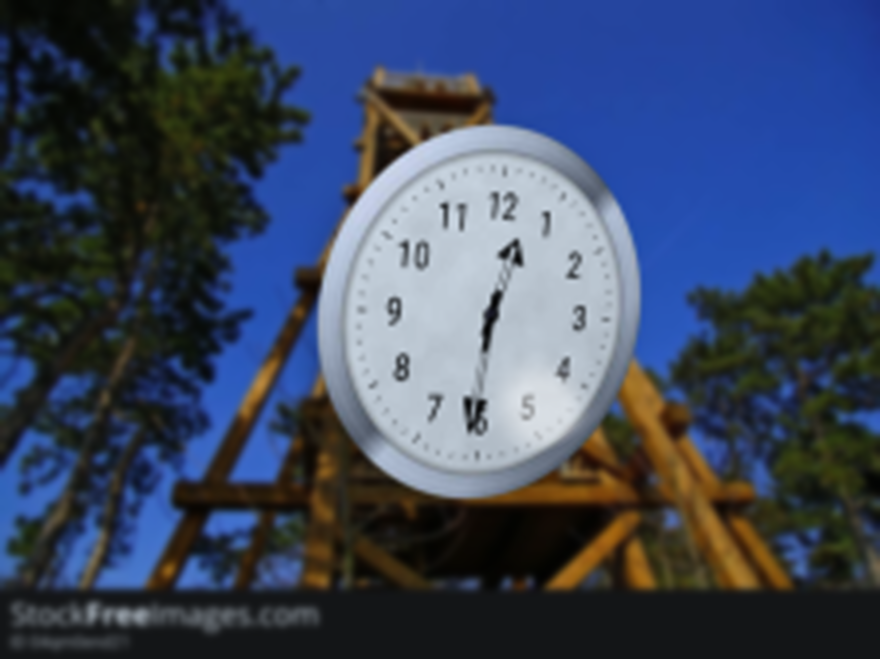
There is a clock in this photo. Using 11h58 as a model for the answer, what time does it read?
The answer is 12h31
